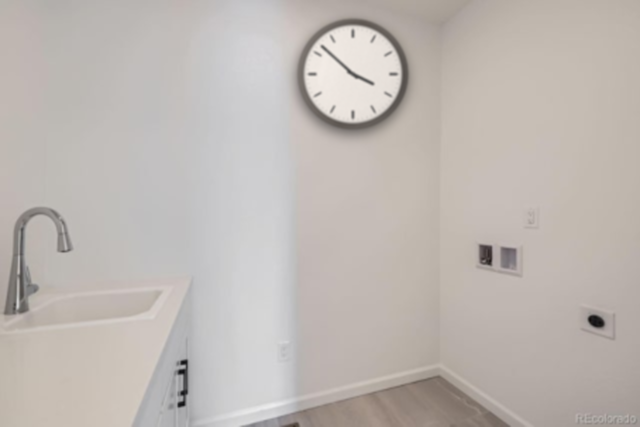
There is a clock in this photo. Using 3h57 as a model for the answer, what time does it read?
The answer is 3h52
